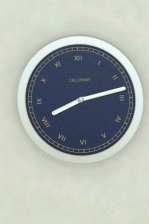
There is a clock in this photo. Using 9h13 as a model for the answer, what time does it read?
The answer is 8h13
